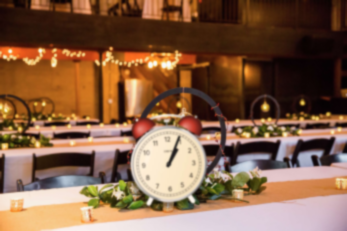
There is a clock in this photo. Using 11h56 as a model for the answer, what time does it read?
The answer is 1h04
